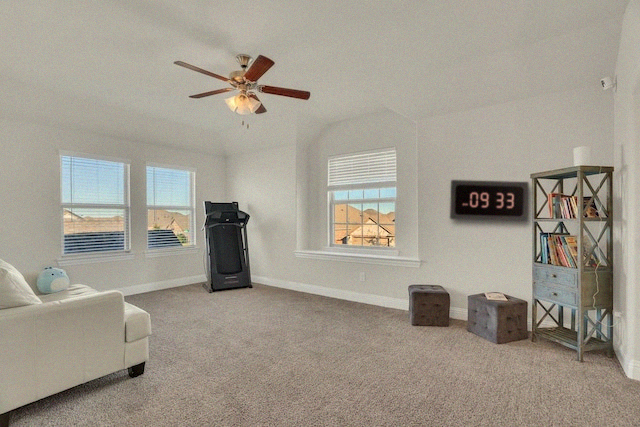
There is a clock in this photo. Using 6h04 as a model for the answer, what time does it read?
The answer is 9h33
